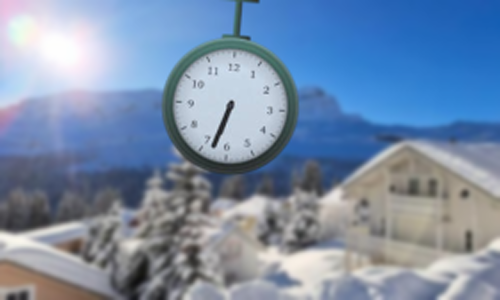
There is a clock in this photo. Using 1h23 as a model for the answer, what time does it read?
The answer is 6h33
